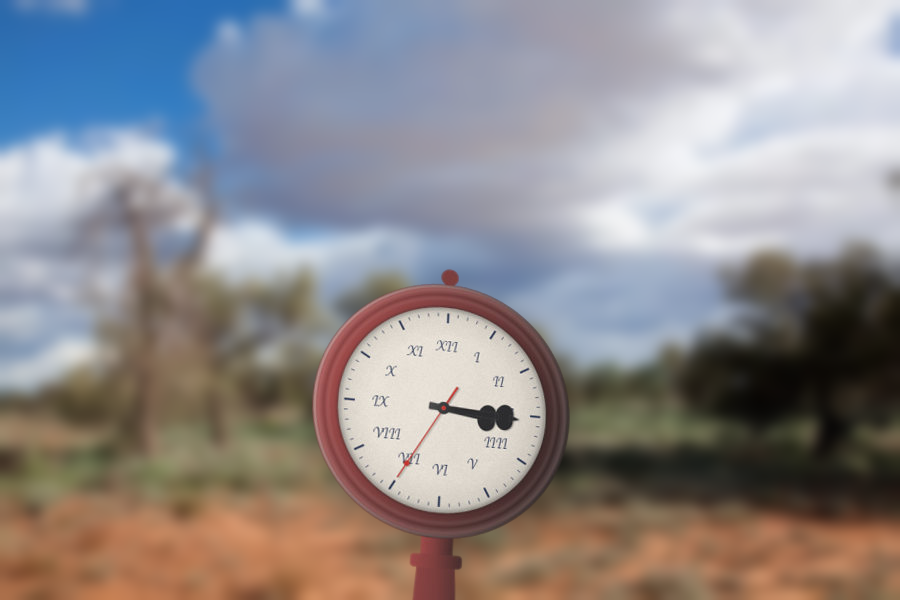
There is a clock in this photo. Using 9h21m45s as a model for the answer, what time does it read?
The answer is 3h15m35s
